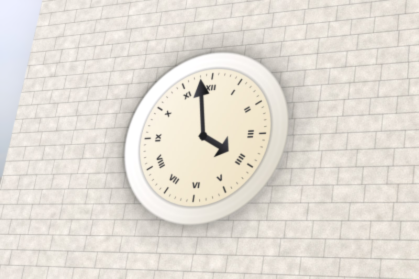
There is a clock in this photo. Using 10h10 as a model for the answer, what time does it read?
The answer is 3h58
